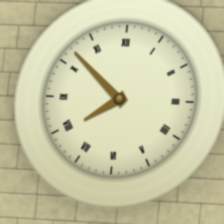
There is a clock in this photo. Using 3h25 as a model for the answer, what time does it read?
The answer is 7h52
